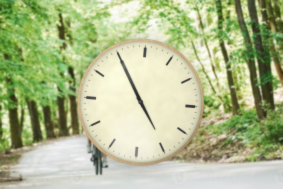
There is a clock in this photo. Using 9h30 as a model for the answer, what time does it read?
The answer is 4h55
